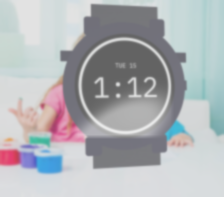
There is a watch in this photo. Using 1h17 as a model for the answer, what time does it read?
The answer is 1h12
